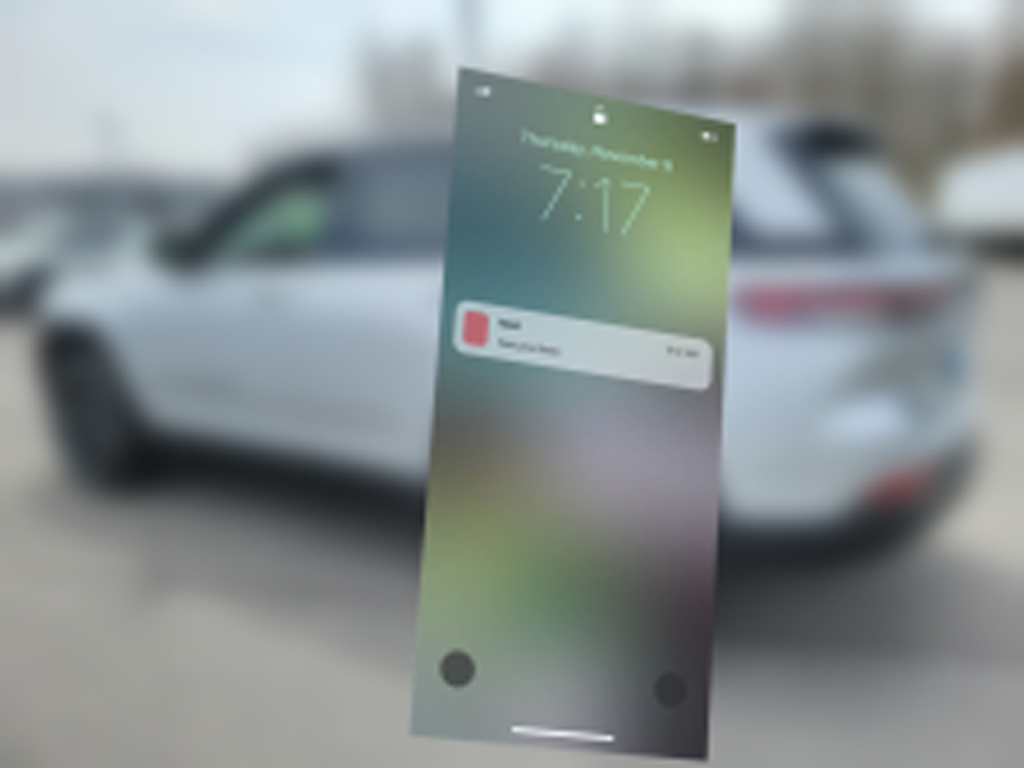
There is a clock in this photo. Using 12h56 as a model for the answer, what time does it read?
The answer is 7h17
